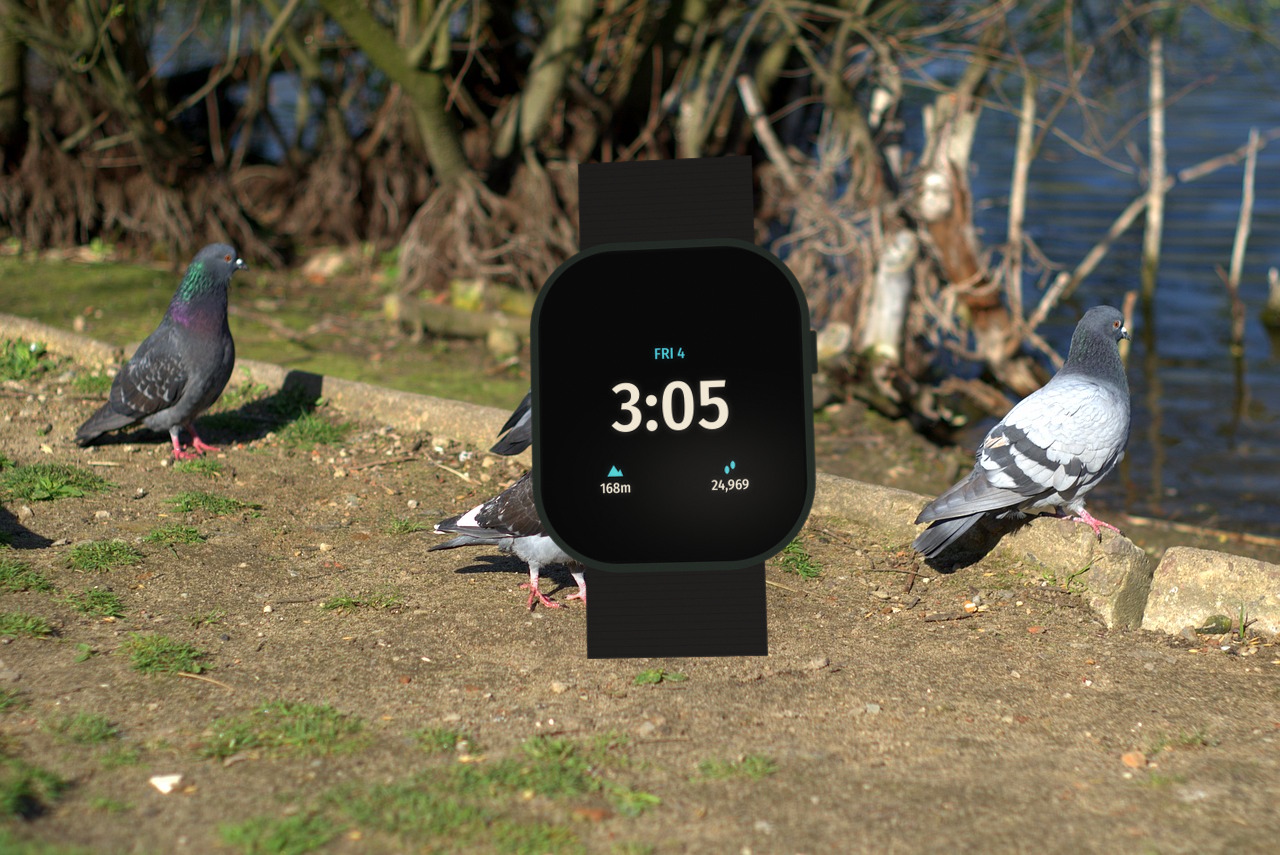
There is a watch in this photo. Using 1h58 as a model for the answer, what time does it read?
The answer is 3h05
